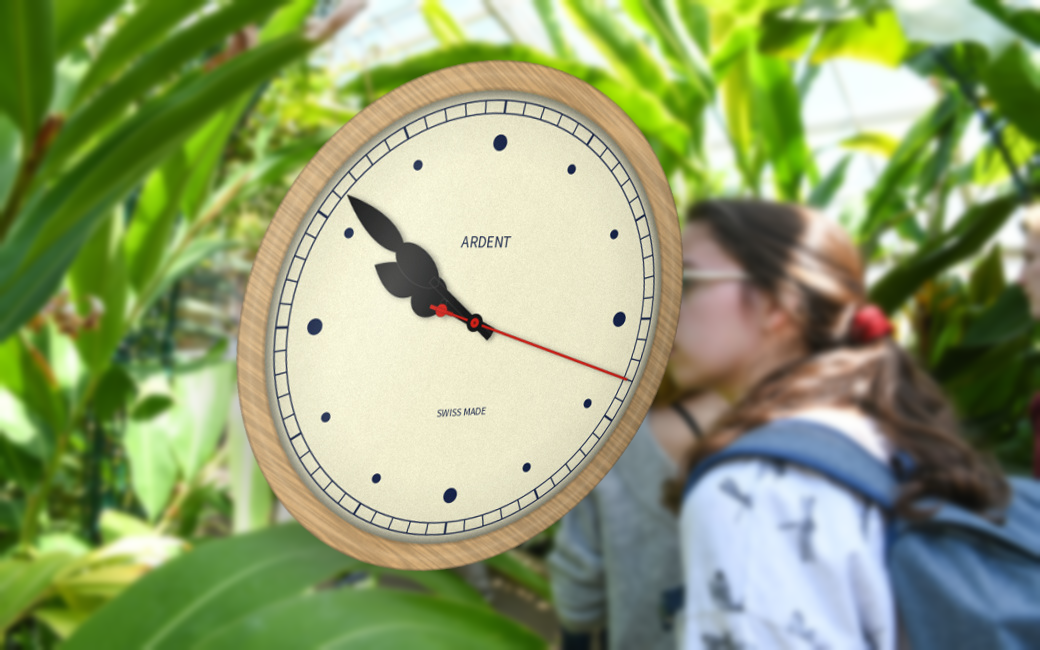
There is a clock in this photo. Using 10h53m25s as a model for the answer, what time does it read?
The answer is 9h51m18s
